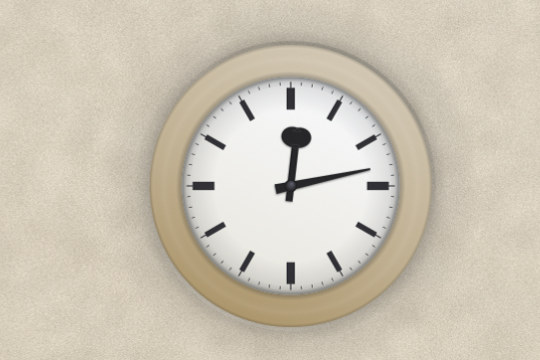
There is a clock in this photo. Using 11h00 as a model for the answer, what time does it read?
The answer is 12h13
